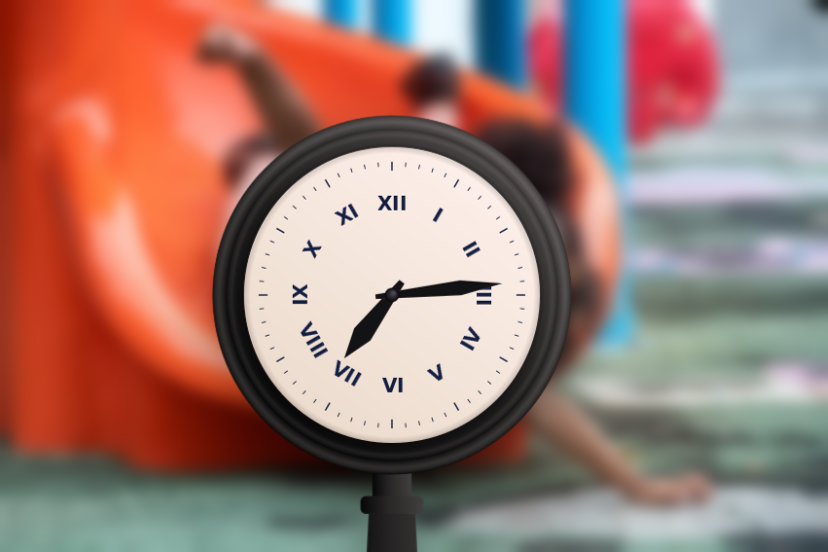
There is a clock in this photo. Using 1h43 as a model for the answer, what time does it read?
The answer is 7h14
